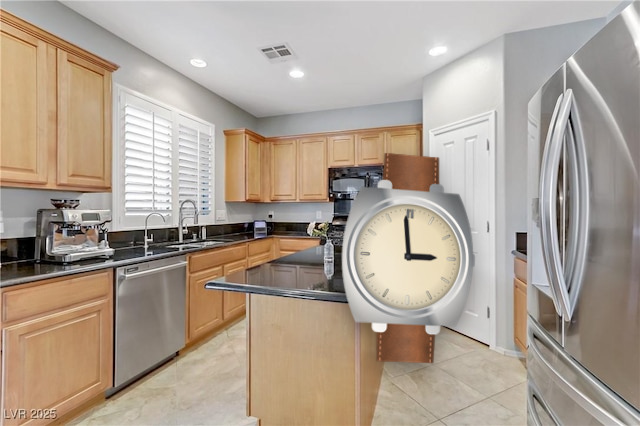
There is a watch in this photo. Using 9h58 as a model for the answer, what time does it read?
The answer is 2h59
